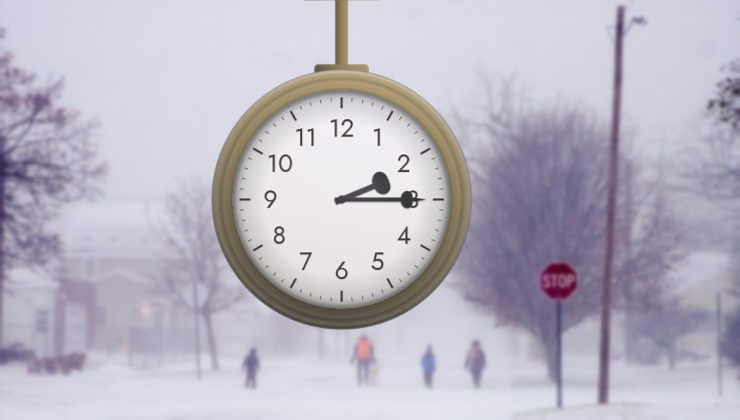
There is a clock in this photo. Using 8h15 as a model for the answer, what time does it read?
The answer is 2h15
